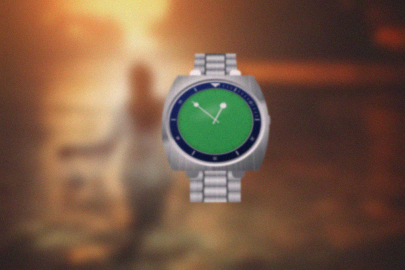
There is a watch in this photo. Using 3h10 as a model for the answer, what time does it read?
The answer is 12h52
